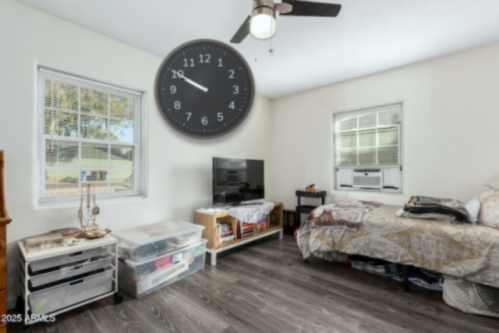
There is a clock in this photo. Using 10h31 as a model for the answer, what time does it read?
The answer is 9h50
